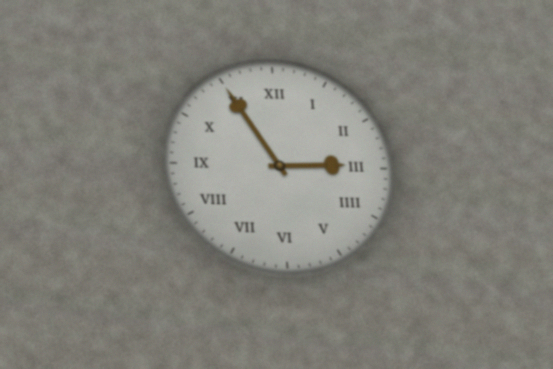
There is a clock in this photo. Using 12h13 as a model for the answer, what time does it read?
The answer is 2h55
